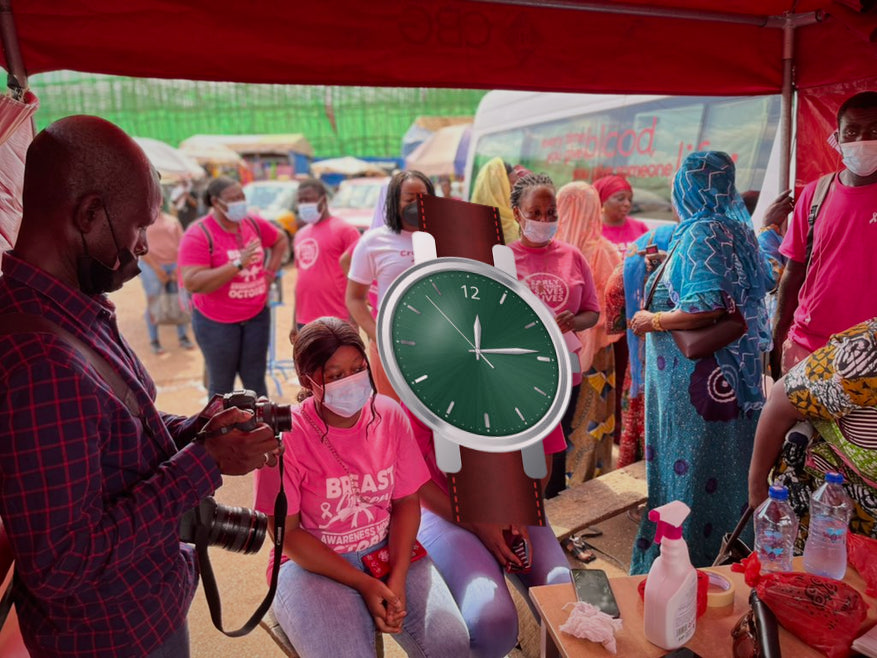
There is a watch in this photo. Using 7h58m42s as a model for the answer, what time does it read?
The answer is 12h13m53s
